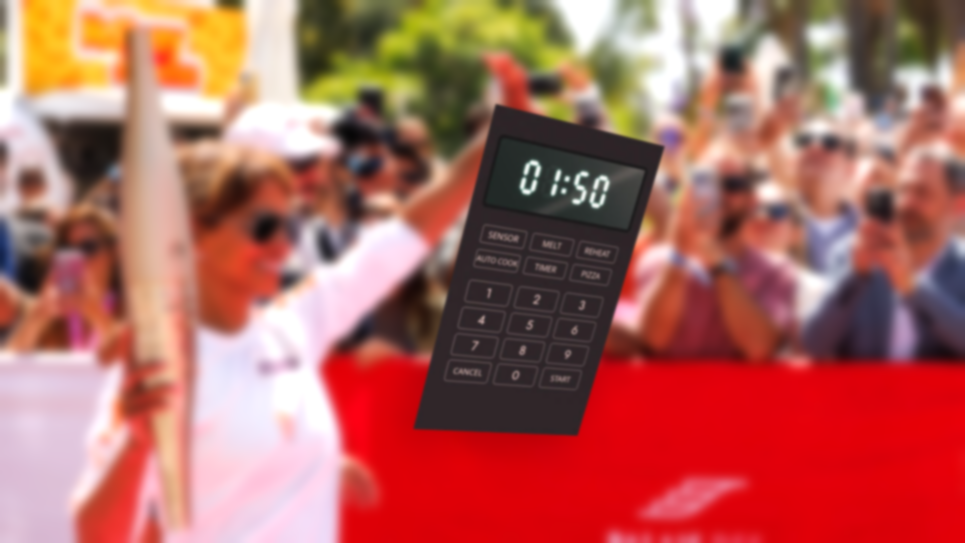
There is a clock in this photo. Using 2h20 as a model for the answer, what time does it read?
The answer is 1h50
